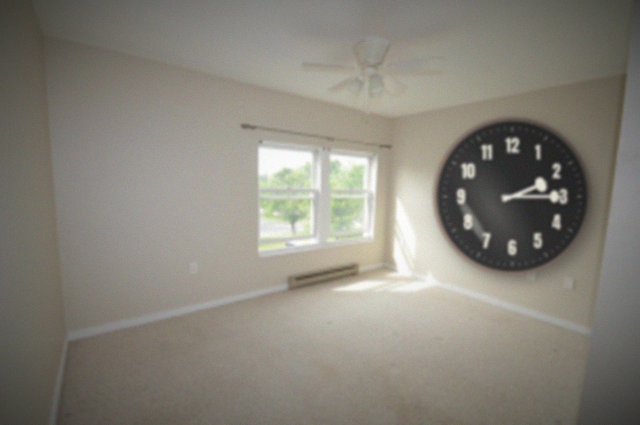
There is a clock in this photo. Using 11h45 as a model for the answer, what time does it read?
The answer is 2h15
